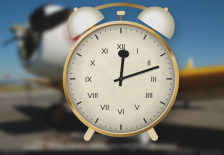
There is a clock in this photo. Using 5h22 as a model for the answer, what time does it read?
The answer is 12h12
